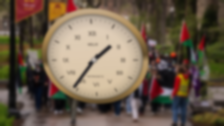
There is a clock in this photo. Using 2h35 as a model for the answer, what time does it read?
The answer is 1h36
